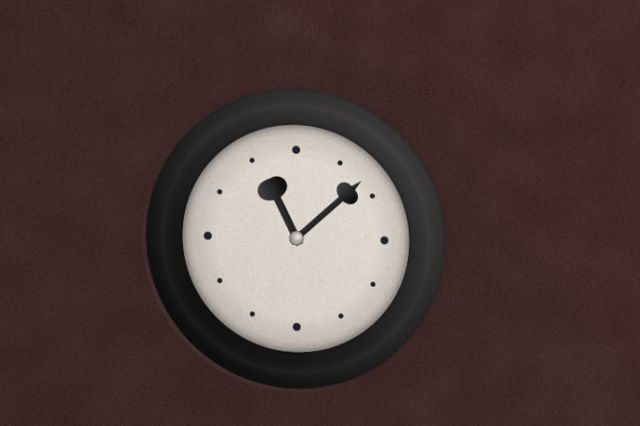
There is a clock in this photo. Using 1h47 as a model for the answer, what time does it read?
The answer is 11h08
